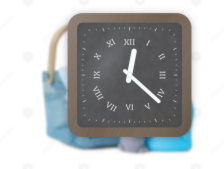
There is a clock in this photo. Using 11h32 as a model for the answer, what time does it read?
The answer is 12h22
